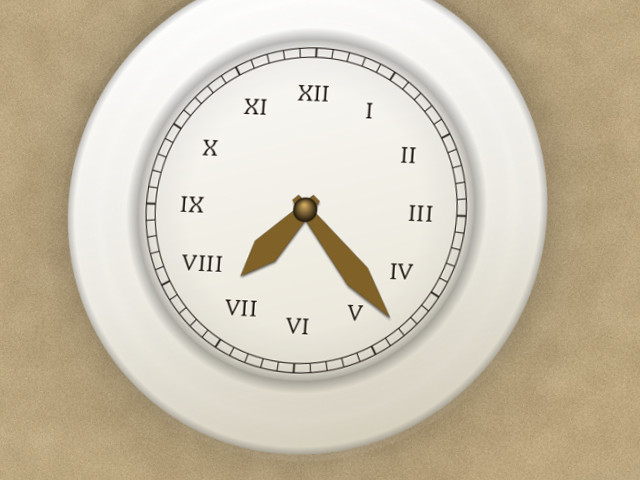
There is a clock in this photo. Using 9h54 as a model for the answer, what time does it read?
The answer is 7h23
